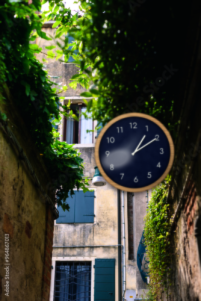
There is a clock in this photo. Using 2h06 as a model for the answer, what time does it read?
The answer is 1h10
